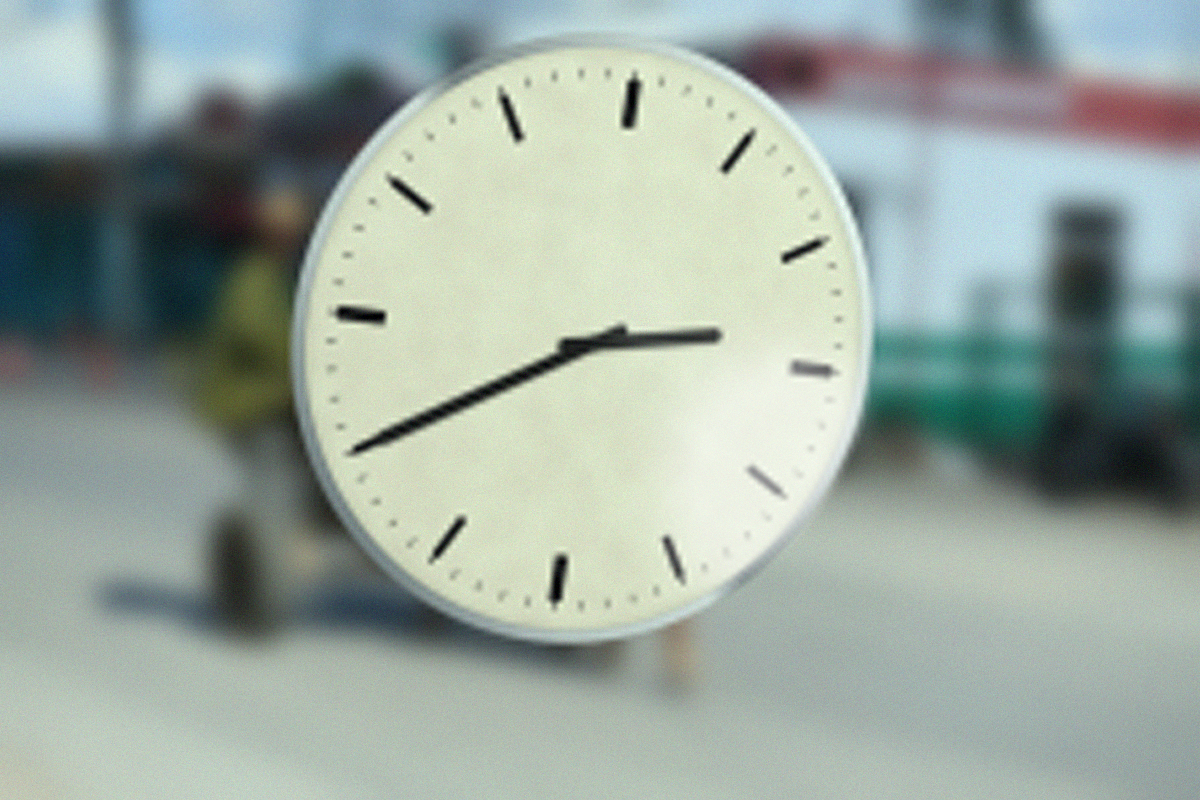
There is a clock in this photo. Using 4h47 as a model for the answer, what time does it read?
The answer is 2h40
